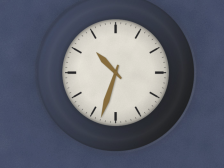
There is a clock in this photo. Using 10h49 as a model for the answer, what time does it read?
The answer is 10h33
